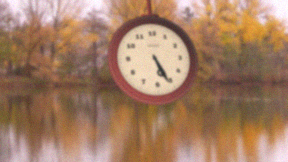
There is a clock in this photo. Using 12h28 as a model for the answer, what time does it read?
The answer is 5h26
